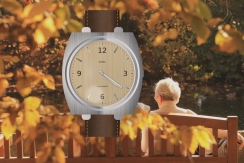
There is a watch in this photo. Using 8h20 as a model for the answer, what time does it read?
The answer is 4h21
